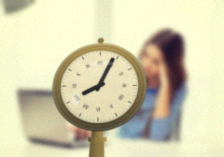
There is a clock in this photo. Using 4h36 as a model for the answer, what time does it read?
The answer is 8h04
